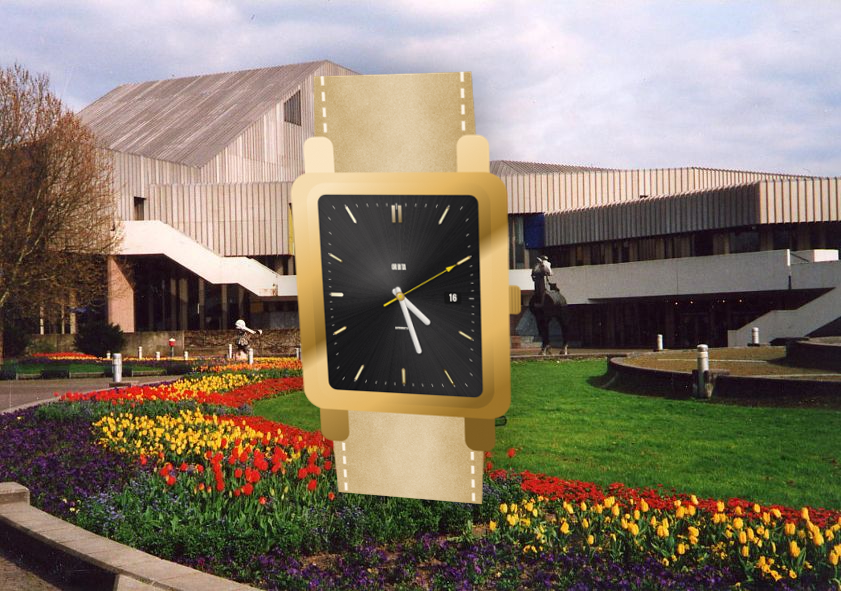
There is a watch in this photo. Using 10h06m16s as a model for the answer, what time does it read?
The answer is 4h27m10s
